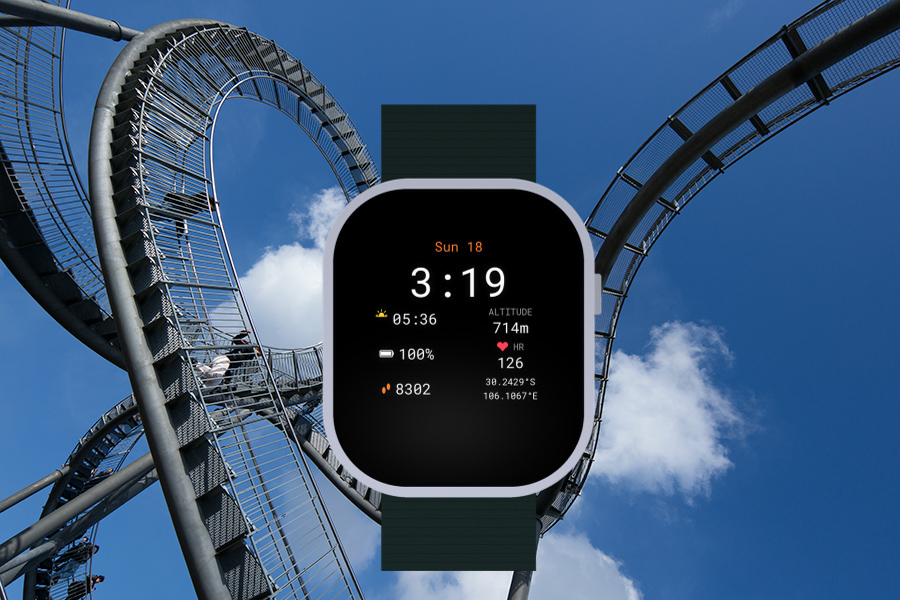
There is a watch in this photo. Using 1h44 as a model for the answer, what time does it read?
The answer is 3h19
